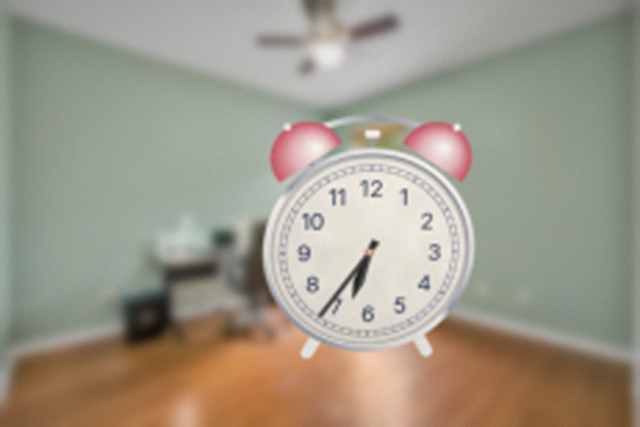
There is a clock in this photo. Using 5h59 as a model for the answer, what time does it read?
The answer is 6h36
